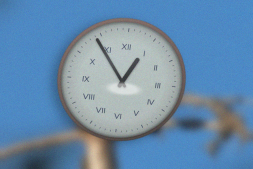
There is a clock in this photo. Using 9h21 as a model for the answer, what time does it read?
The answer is 12h54
